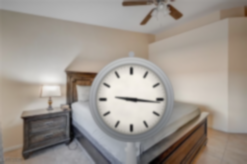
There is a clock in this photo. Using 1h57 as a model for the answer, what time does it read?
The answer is 9h16
